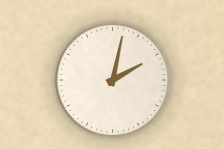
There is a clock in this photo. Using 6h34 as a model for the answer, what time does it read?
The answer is 2h02
